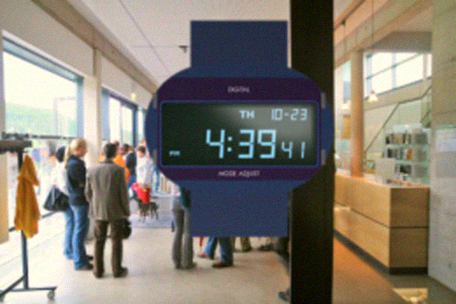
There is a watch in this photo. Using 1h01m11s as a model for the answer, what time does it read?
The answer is 4h39m41s
